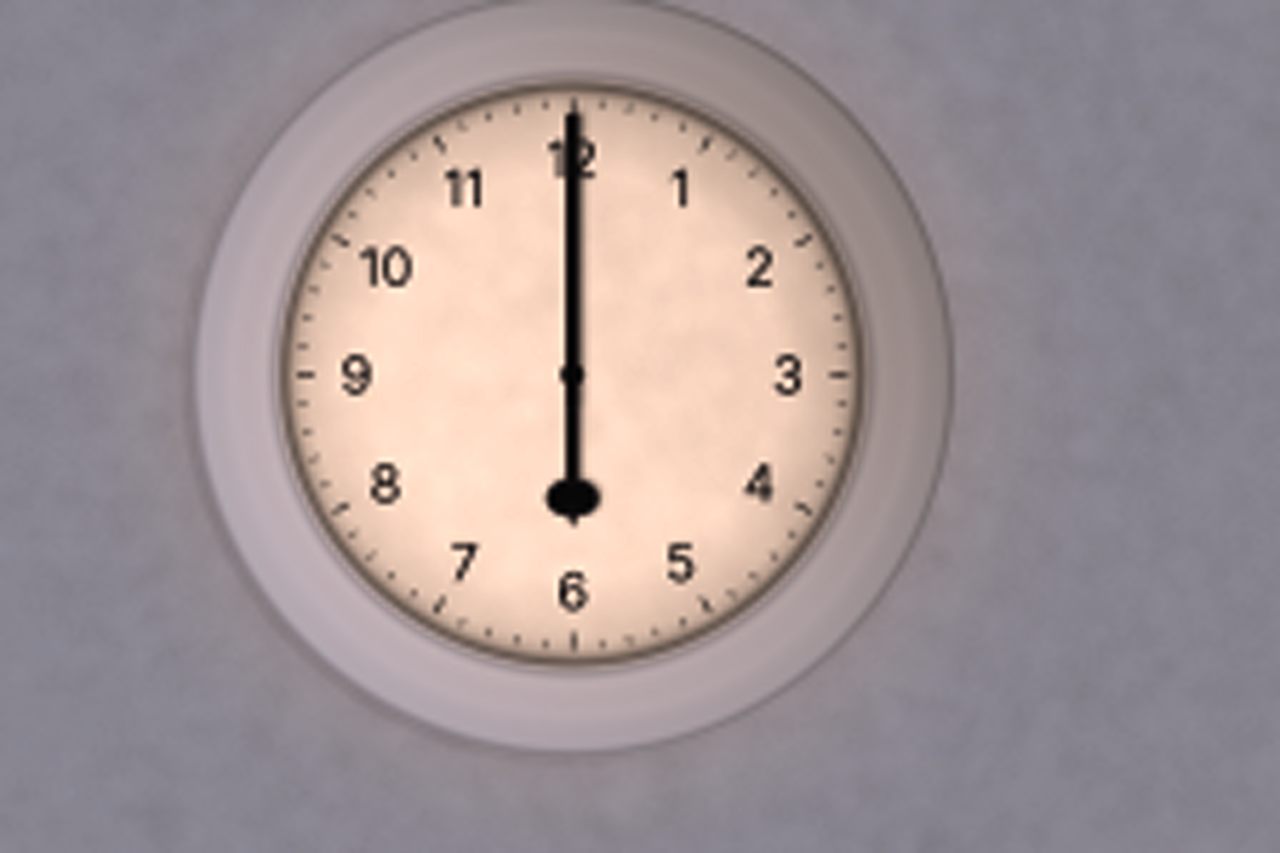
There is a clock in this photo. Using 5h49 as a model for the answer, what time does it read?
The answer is 6h00
